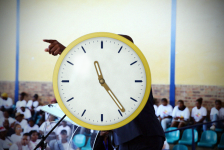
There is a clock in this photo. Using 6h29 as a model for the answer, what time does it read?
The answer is 11h24
